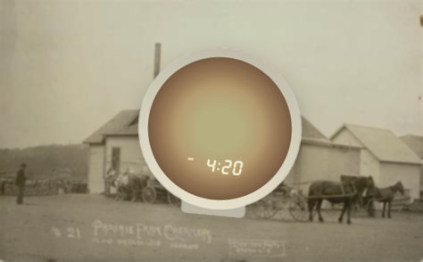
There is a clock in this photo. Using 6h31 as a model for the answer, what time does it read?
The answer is 4h20
